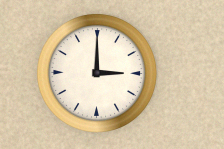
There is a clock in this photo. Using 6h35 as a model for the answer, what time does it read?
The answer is 3h00
